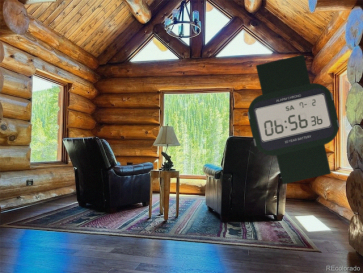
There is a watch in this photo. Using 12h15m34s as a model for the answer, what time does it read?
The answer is 6h56m36s
